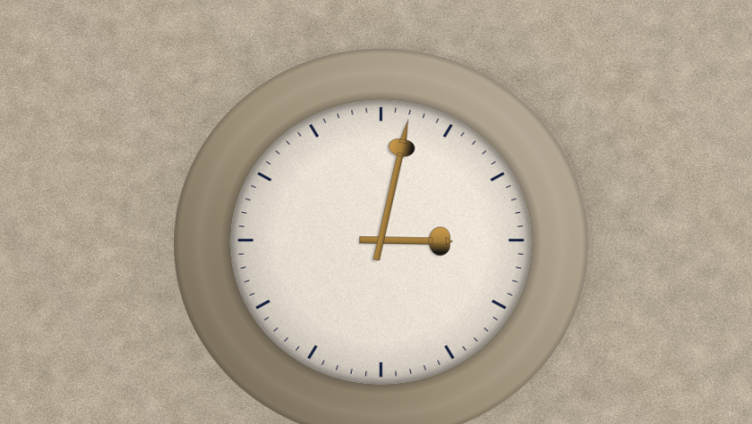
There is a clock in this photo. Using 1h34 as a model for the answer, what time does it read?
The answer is 3h02
